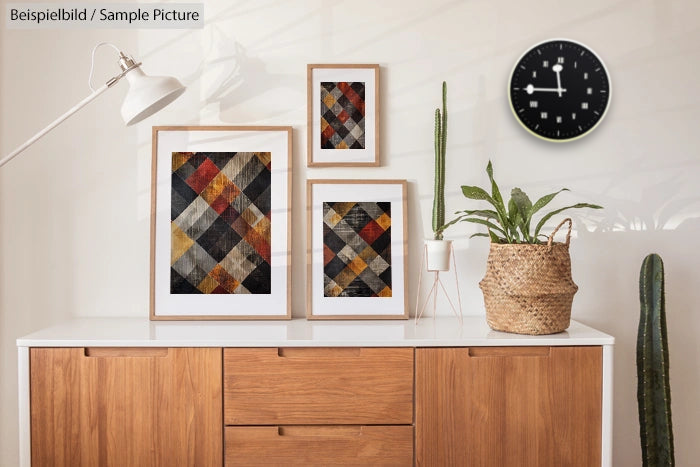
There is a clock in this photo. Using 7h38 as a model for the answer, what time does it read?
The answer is 11h45
